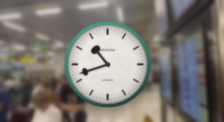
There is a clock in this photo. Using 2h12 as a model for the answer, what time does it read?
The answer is 10h42
